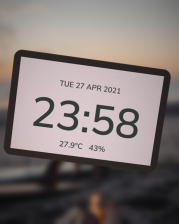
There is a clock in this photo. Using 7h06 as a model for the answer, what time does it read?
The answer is 23h58
